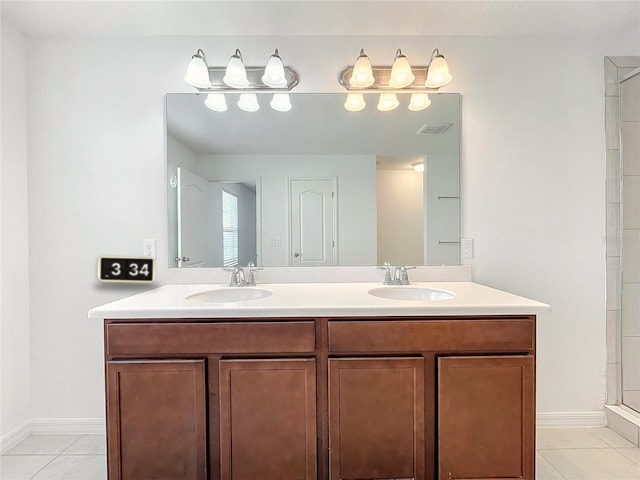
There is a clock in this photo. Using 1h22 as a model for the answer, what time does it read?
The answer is 3h34
